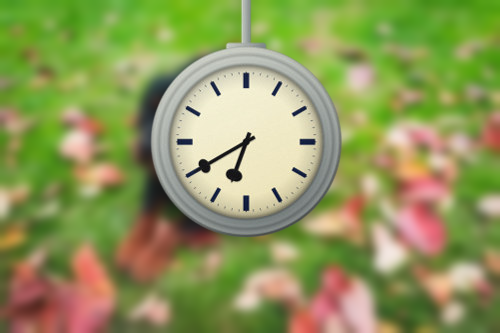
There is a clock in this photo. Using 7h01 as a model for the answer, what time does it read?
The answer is 6h40
